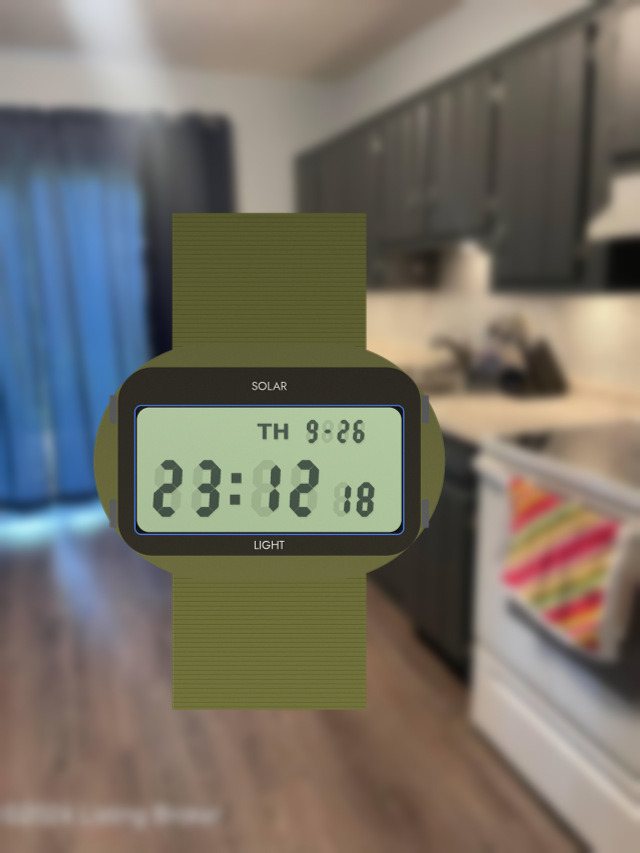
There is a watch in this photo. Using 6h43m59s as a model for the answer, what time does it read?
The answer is 23h12m18s
